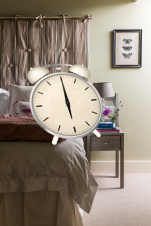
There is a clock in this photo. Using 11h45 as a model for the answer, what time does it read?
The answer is 6h00
